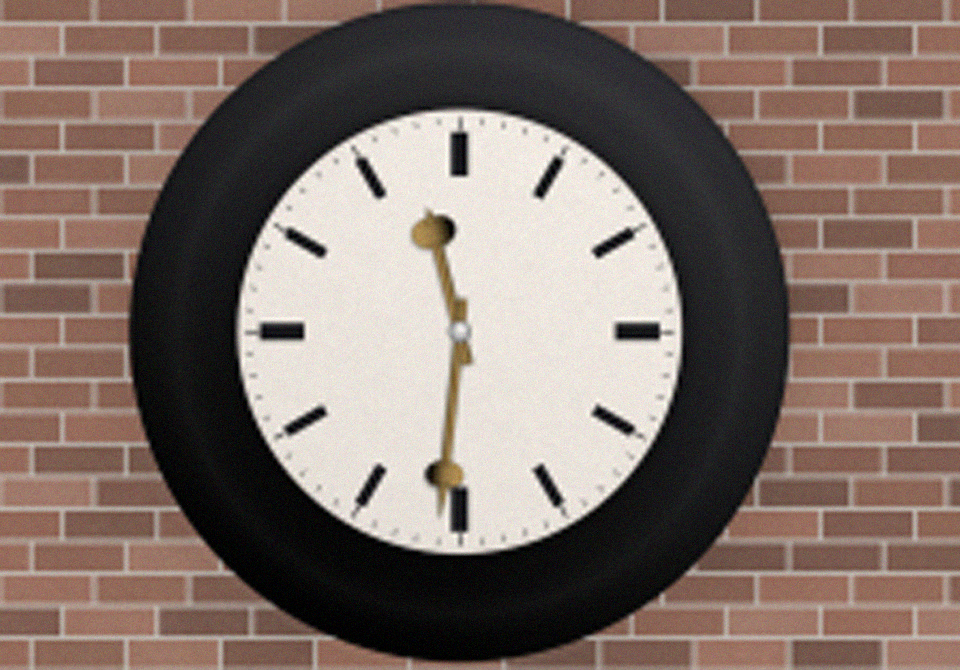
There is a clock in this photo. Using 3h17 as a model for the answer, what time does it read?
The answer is 11h31
